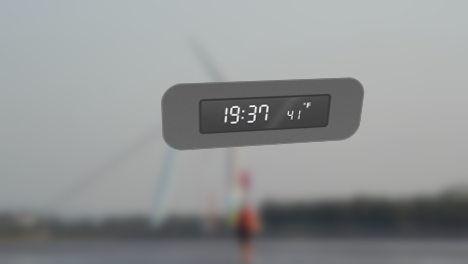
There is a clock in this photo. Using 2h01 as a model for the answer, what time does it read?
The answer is 19h37
